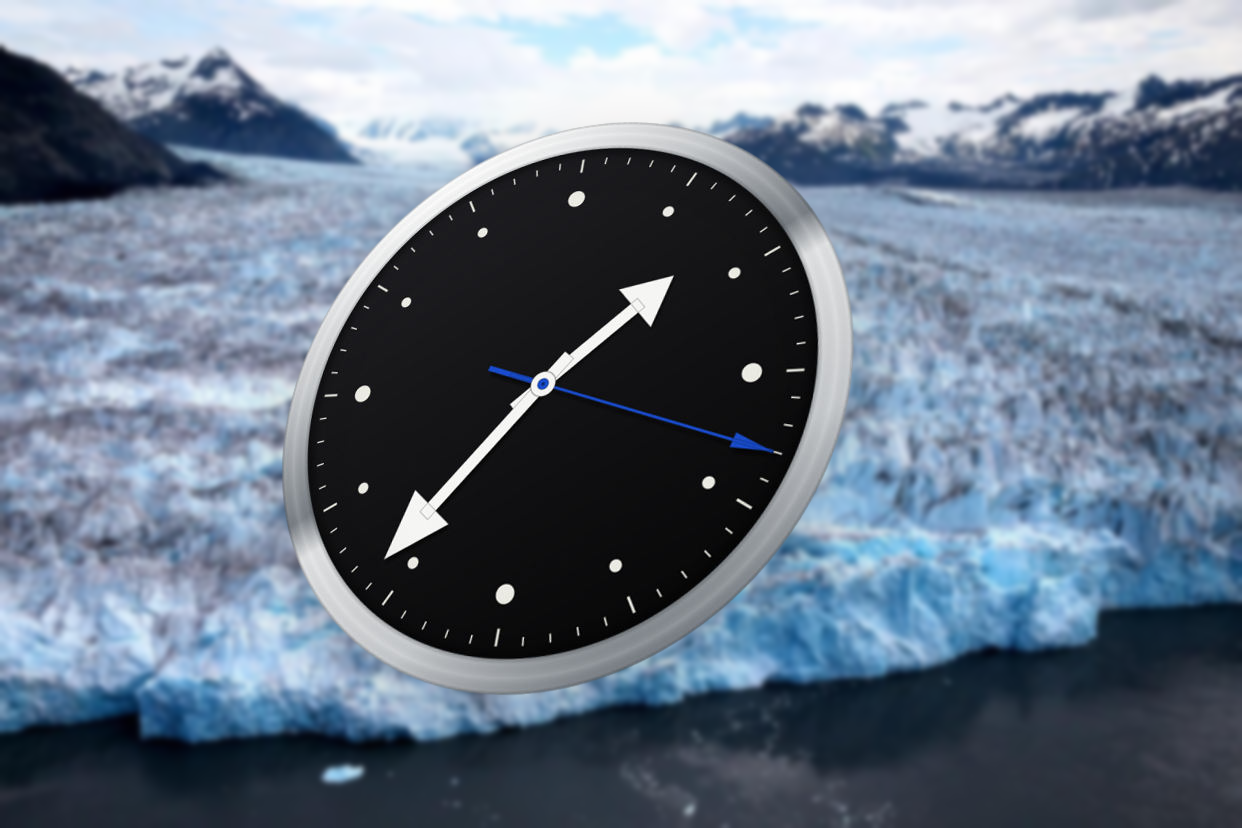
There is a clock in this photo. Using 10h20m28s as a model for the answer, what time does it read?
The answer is 1h36m18s
